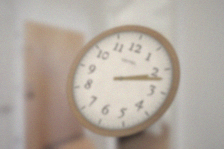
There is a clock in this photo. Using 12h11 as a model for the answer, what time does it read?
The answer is 2h12
